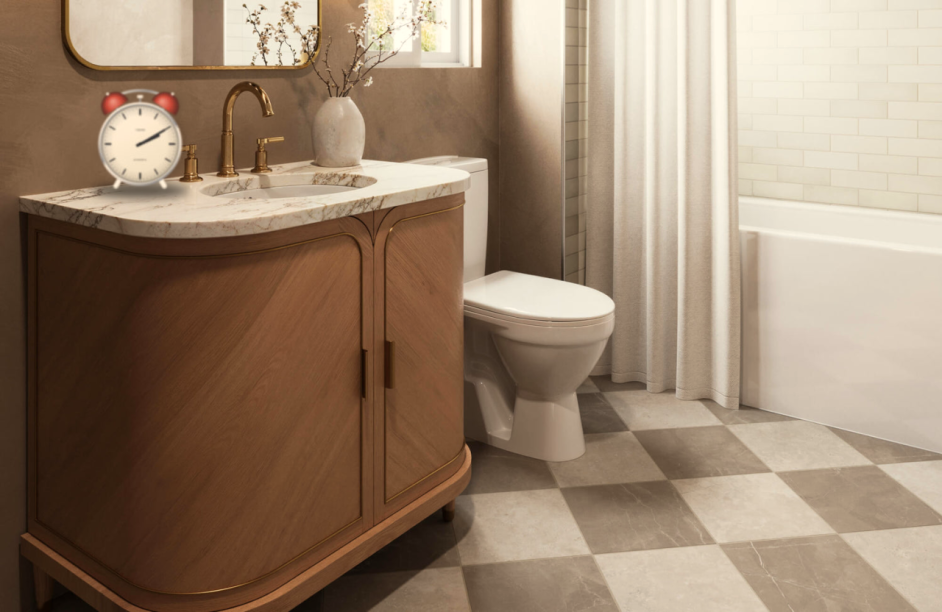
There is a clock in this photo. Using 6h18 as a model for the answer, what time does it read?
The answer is 2h10
